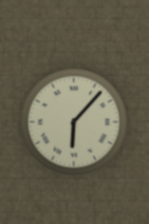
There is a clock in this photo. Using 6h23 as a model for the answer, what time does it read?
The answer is 6h07
